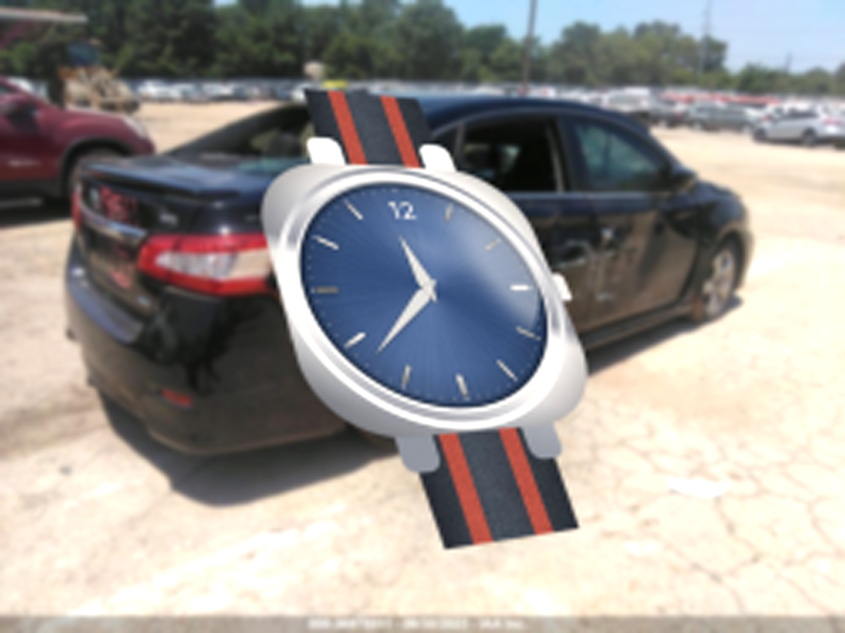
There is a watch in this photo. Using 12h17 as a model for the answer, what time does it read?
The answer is 11h38
